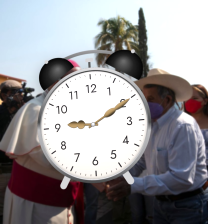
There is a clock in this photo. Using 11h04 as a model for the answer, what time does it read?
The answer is 9h10
